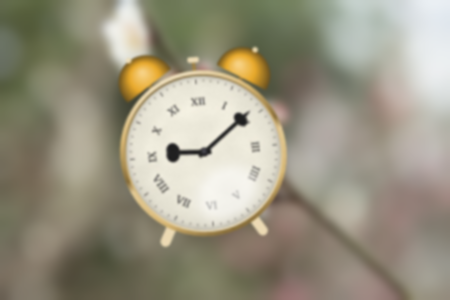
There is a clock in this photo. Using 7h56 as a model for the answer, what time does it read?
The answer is 9h09
